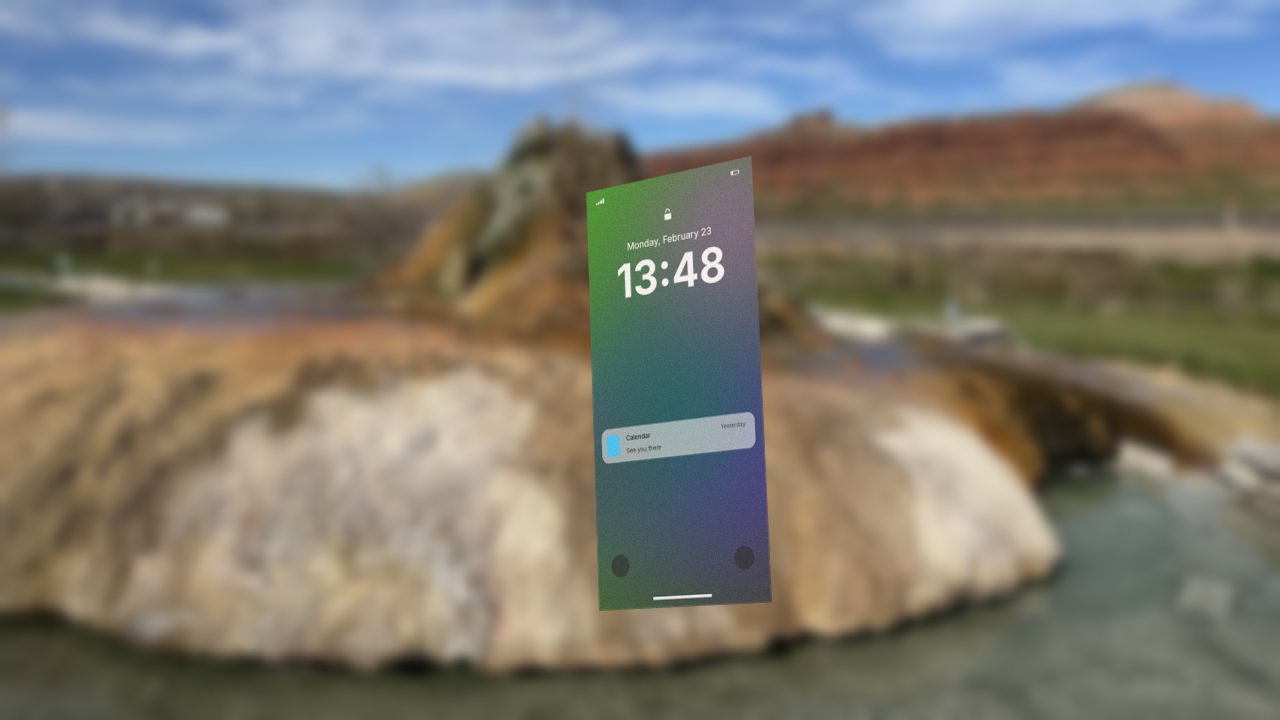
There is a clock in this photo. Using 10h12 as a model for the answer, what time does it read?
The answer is 13h48
